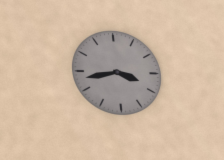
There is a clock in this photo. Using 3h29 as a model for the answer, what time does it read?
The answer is 3h43
